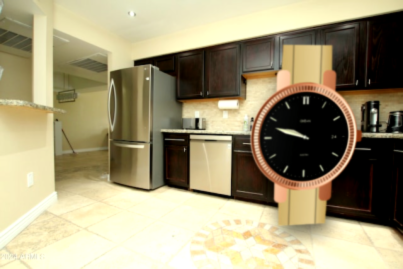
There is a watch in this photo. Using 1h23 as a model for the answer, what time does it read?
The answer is 9h48
